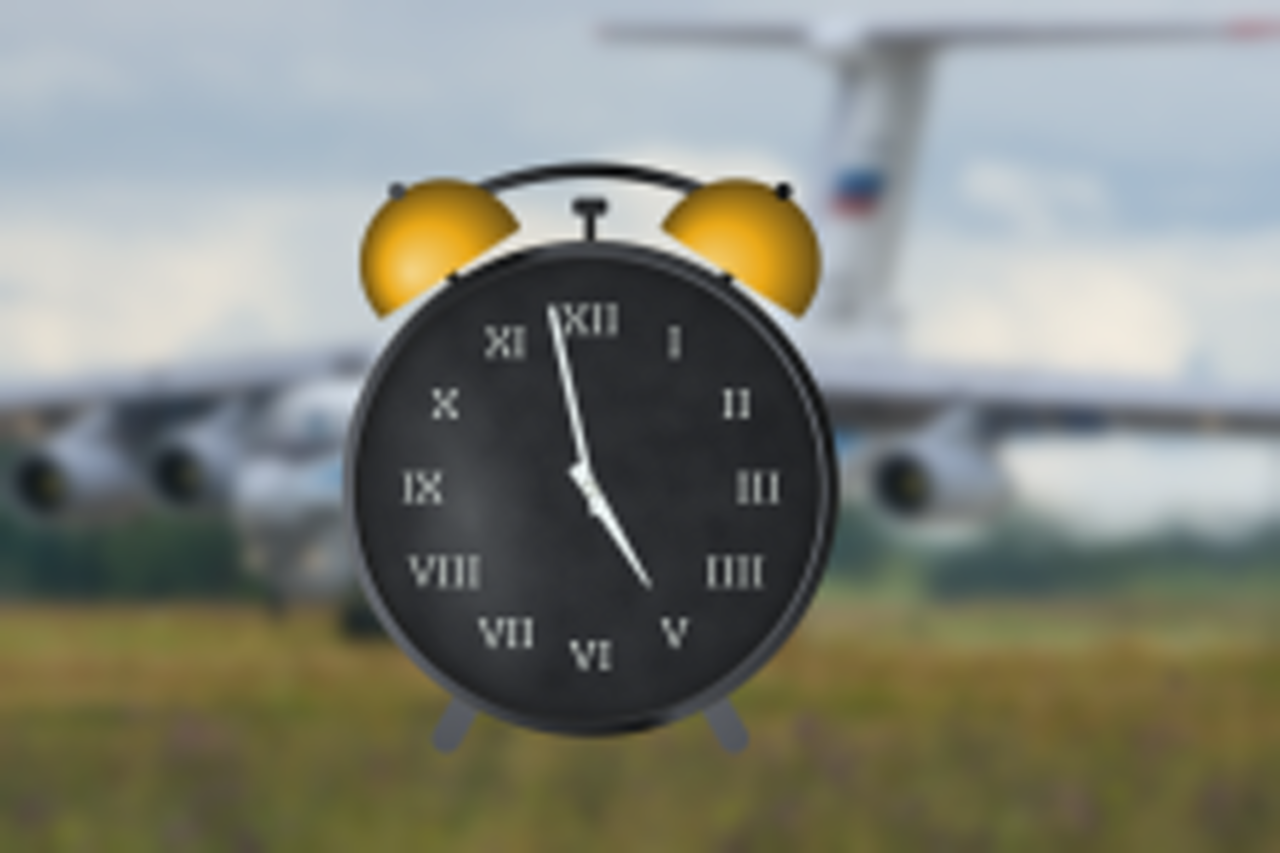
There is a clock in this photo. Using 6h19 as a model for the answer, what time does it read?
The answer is 4h58
